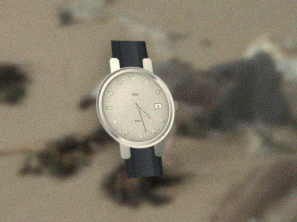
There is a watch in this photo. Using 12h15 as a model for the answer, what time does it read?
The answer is 4h28
